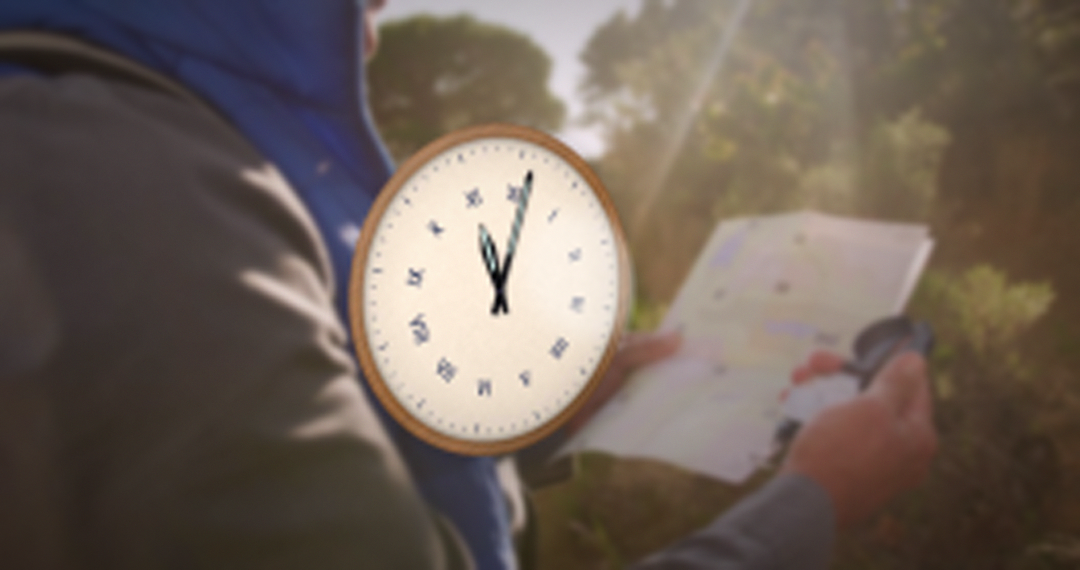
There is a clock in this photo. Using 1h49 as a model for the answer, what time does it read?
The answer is 11h01
